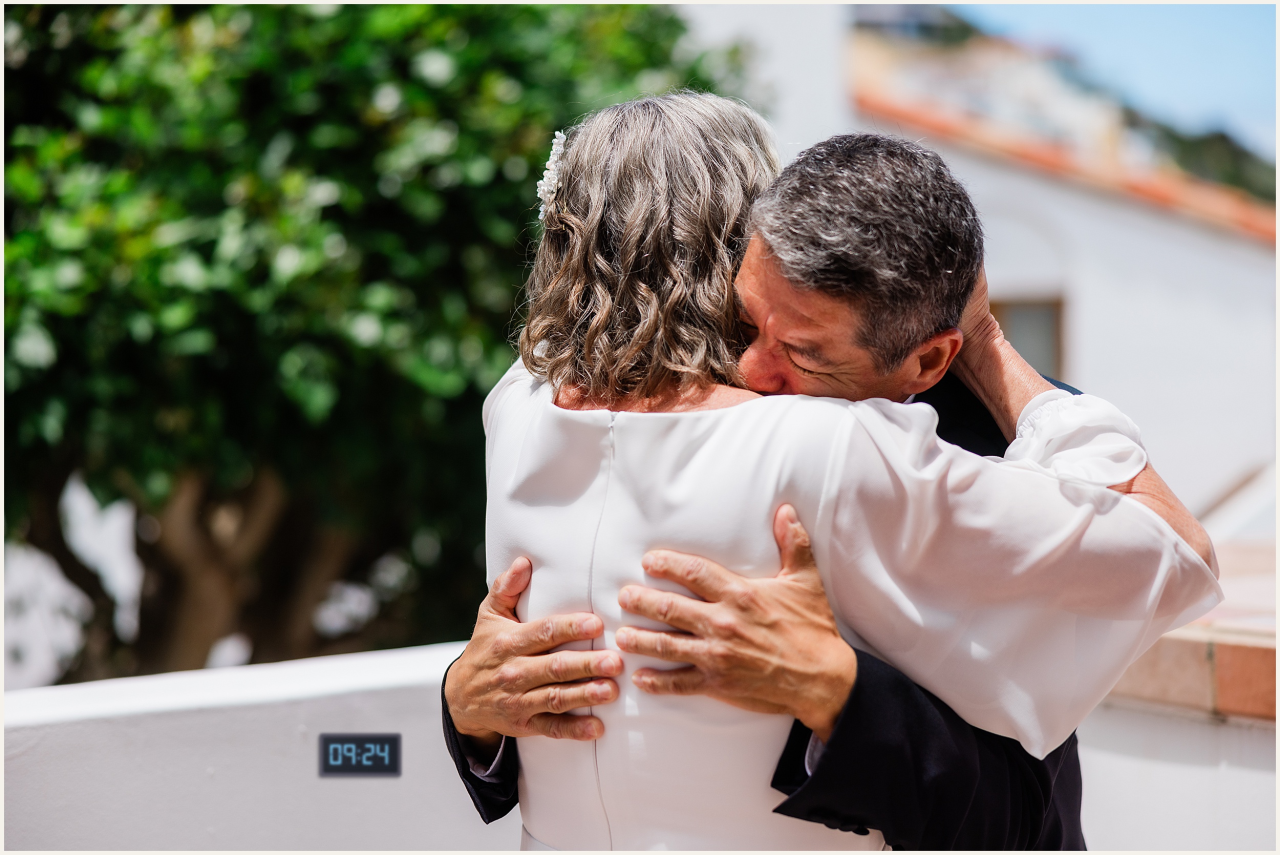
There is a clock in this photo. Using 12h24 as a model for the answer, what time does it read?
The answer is 9h24
